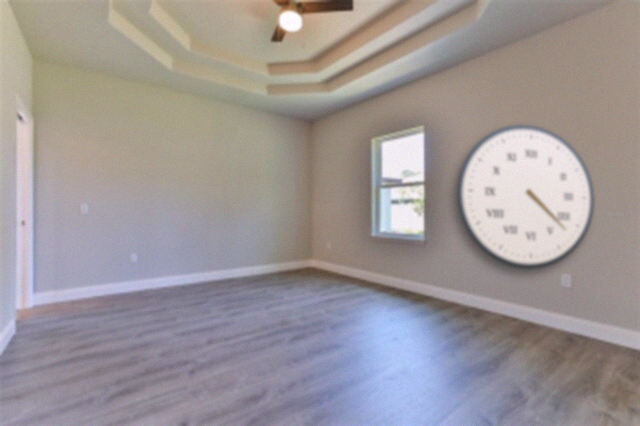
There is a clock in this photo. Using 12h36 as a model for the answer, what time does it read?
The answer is 4h22
